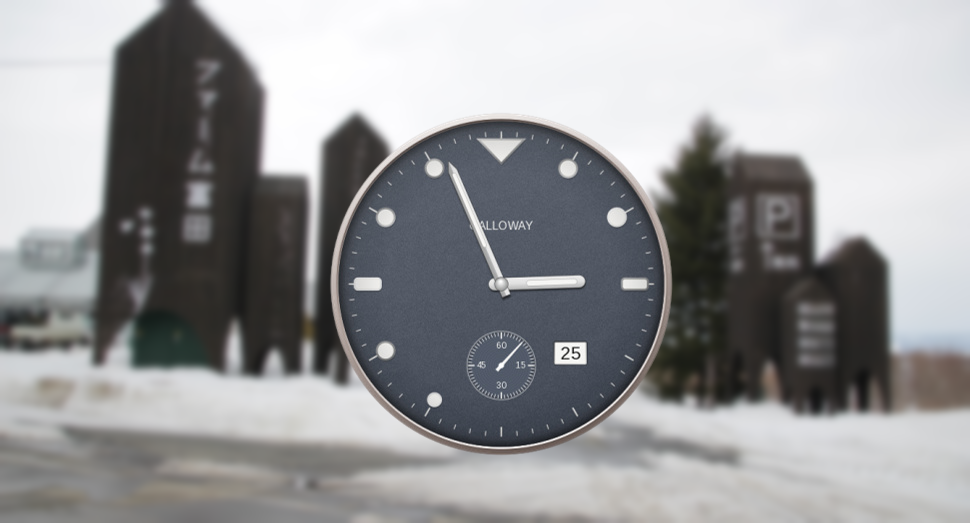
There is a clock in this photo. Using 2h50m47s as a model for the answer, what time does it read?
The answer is 2h56m07s
